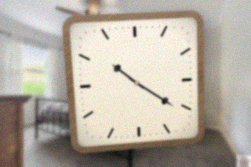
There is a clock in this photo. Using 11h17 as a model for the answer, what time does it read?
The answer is 10h21
